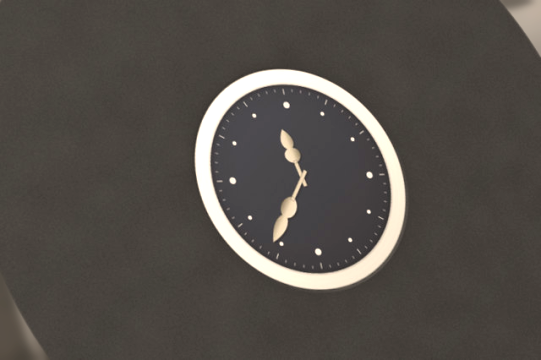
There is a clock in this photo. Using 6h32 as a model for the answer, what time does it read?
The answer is 11h36
